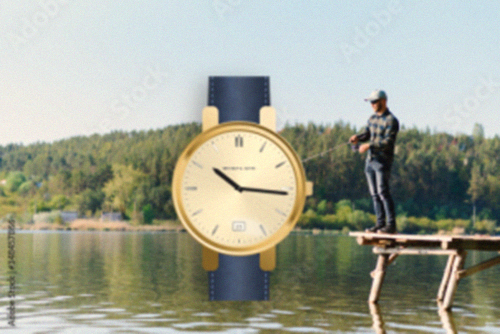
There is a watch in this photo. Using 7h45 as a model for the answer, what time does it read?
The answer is 10h16
